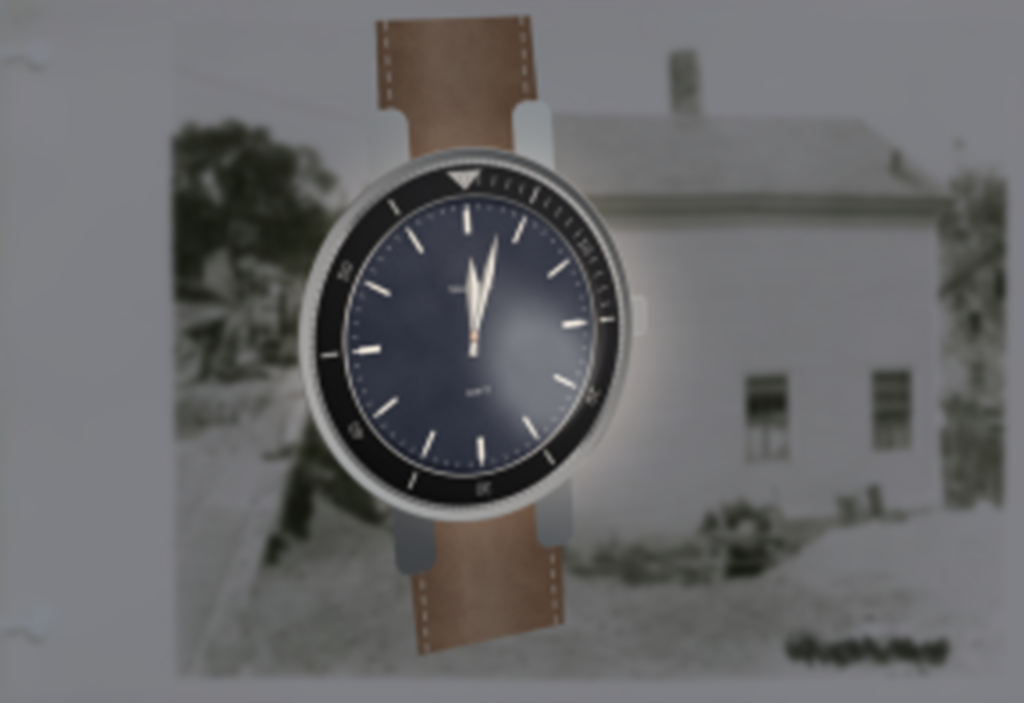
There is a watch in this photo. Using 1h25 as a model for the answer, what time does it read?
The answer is 12h03
